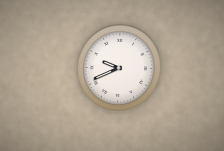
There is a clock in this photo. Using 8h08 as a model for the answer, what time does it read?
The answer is 9h41
